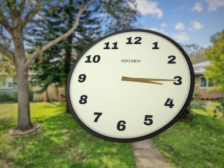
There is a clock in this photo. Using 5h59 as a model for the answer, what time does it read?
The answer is 3h15
